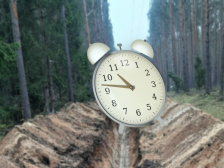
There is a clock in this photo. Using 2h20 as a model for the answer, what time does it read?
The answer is 10h47
